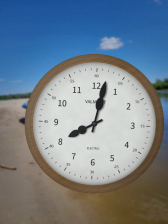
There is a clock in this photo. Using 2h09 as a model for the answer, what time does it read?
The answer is 8h02
